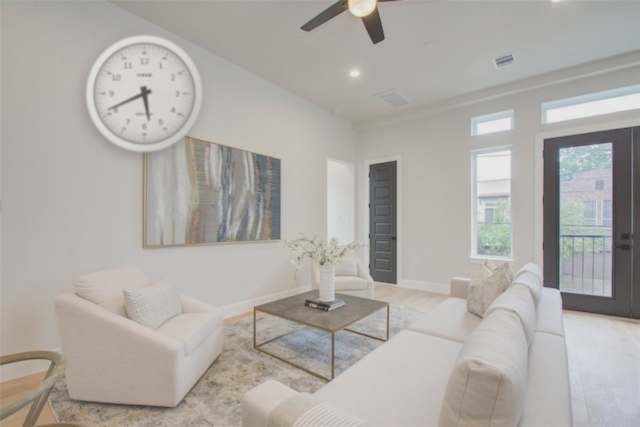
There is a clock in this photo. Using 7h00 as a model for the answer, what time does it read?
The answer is 5h41
